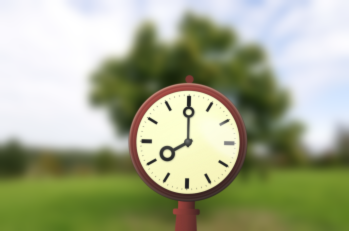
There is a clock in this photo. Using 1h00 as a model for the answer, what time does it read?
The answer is 8h00
